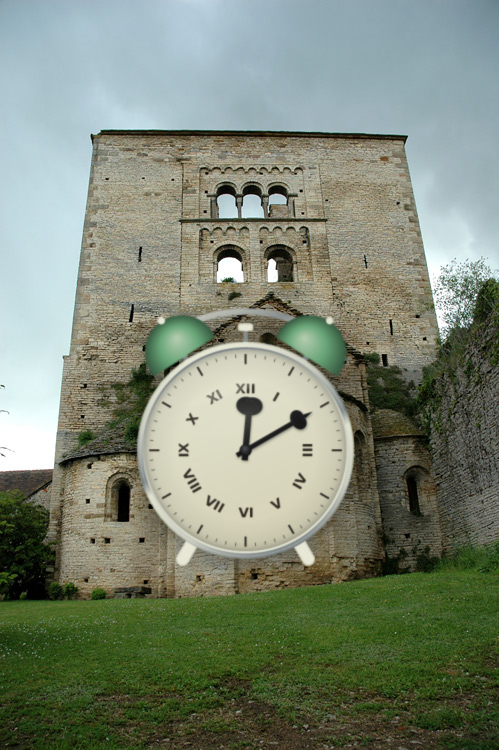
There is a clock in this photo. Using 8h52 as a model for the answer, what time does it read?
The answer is 12h10
